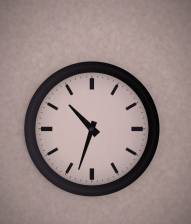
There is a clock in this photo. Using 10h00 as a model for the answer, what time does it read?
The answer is 10h33
